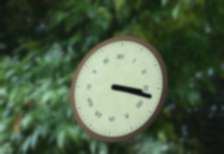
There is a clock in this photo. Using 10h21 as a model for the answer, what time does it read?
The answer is 3h17
